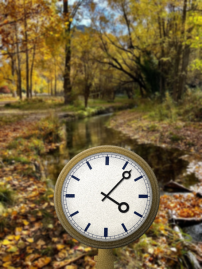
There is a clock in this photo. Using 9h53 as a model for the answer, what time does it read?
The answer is 4h07
